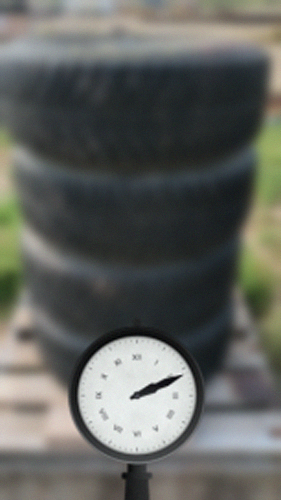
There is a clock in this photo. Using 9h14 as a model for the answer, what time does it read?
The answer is 2h11
